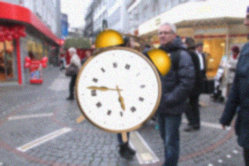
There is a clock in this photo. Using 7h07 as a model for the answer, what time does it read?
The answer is 4h42
